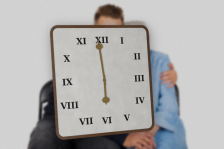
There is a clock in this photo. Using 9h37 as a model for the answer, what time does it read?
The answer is 5h59
